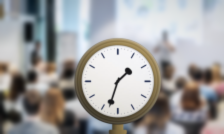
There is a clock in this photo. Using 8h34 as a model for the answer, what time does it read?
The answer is 1h33
